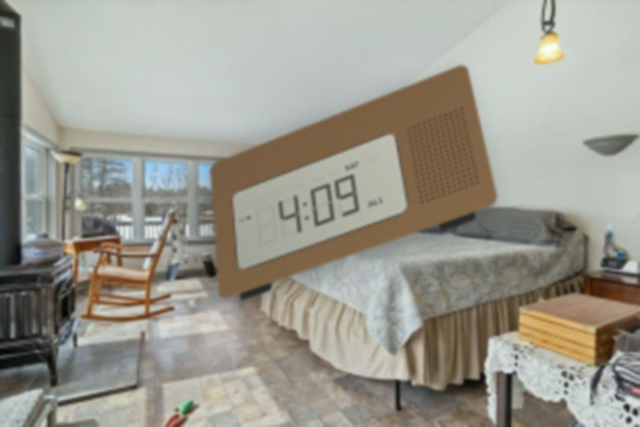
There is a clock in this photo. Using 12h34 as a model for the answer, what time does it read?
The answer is 4h09
